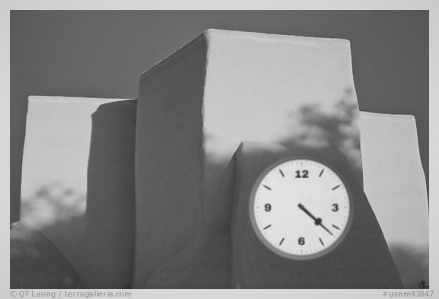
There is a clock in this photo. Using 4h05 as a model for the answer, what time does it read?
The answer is 4h22
